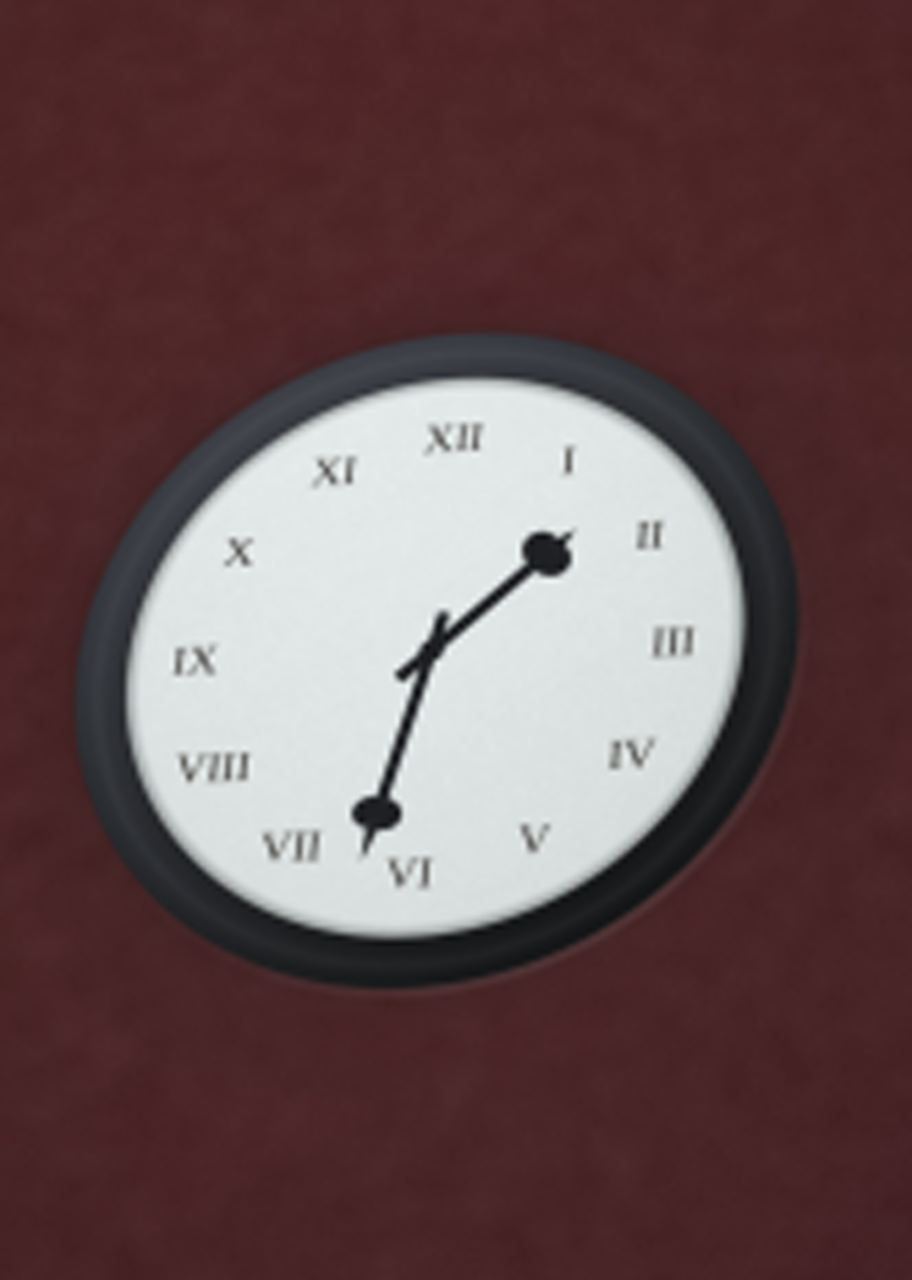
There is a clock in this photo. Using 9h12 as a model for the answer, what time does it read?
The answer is 1h32
